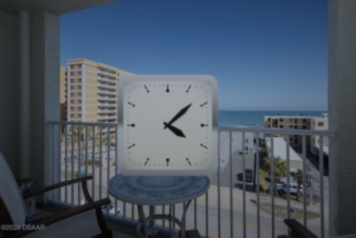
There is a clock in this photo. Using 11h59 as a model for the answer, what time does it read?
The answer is 4h08
